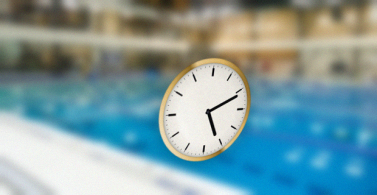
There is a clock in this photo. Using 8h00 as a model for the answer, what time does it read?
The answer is 5h11
